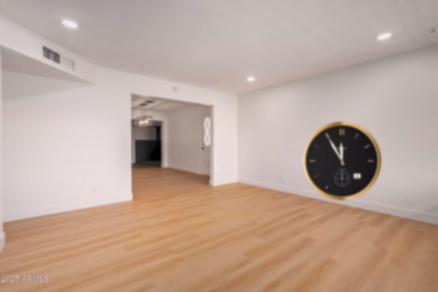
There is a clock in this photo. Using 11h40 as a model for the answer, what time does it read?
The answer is 11h55
